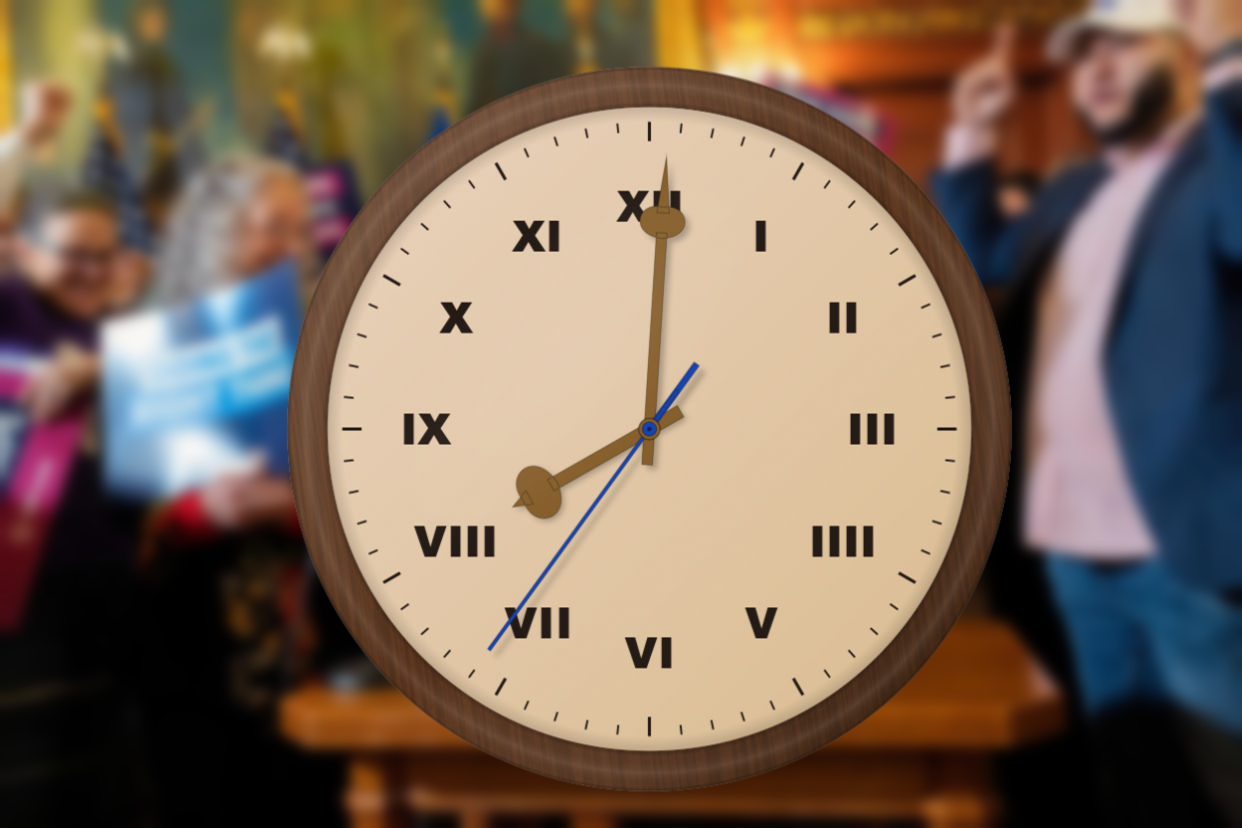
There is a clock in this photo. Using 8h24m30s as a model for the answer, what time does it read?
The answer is 8h00m36s
